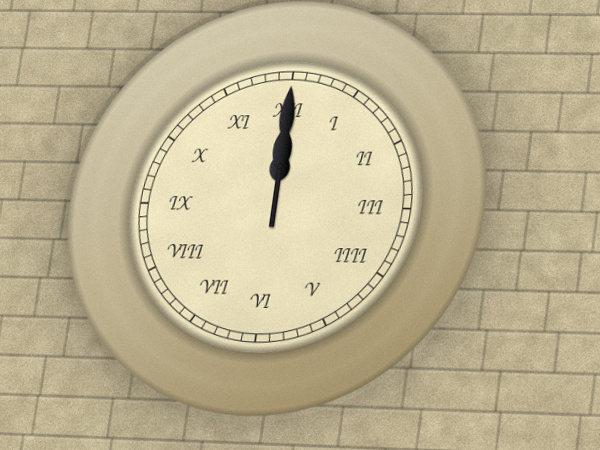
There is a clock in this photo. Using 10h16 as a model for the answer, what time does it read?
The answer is 12h00
